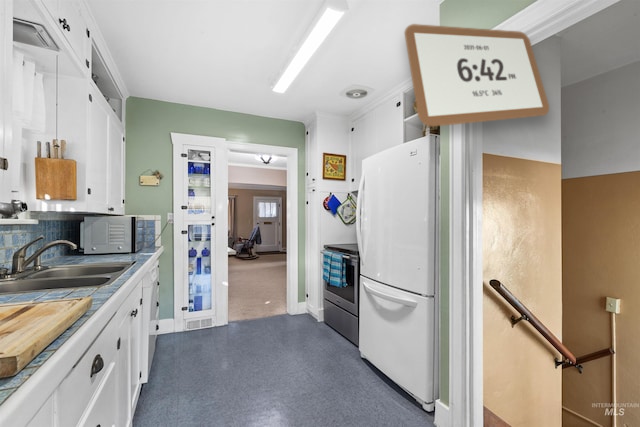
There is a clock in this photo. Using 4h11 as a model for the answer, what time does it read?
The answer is 6h42
